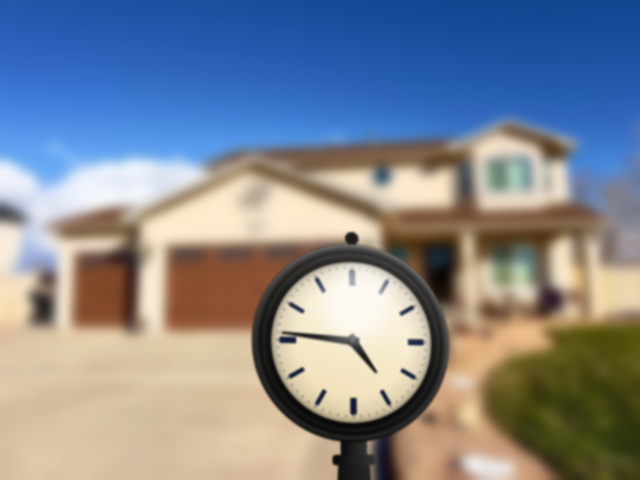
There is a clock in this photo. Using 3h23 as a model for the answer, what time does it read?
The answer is 4h46
